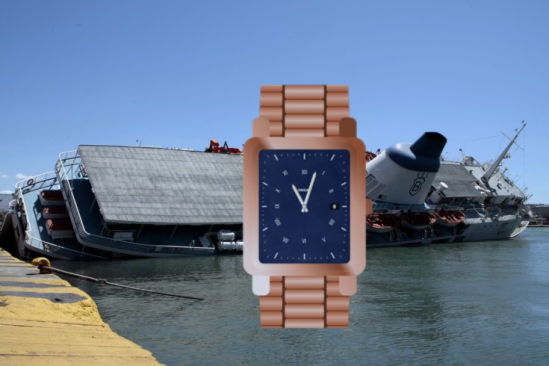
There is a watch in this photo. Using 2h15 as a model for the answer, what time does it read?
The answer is 11h03
